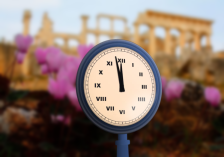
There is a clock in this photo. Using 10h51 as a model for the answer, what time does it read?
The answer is 11h58
